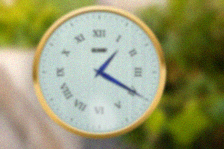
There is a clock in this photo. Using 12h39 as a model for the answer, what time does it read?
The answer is 1h20
